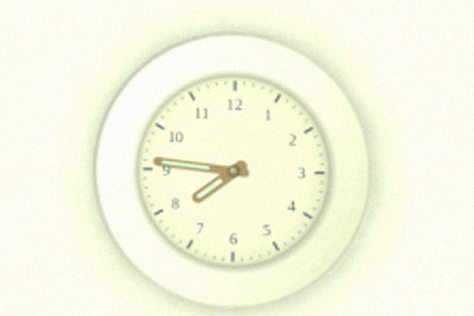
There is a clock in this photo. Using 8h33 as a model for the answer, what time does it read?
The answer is 7h46
